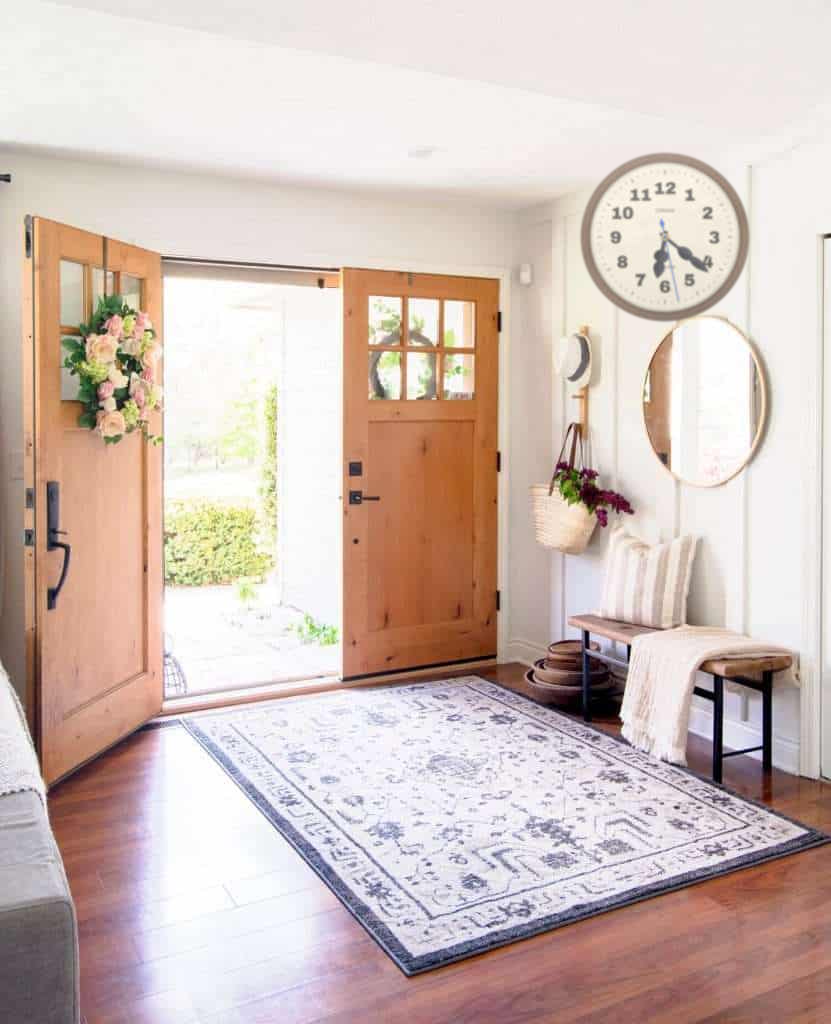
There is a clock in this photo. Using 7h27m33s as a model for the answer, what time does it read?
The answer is 6h21m28s
